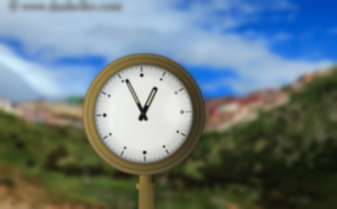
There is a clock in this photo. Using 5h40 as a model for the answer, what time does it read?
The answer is 12h56
